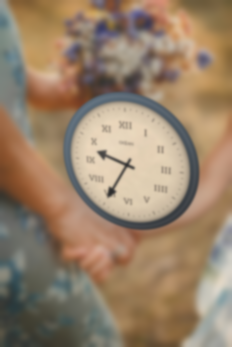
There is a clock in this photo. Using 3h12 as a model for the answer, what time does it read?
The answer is 9h35
